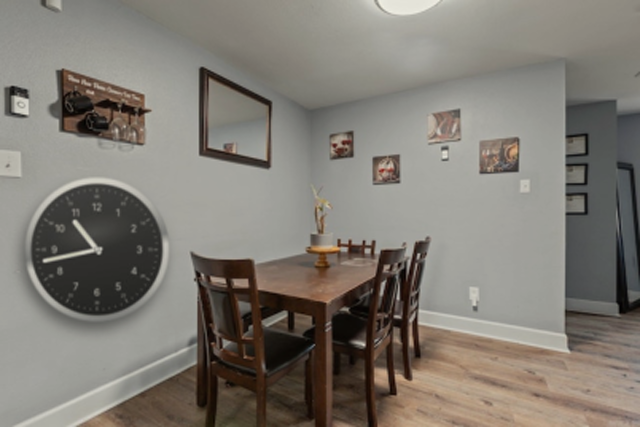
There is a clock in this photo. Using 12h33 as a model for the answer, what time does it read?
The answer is 10h43
